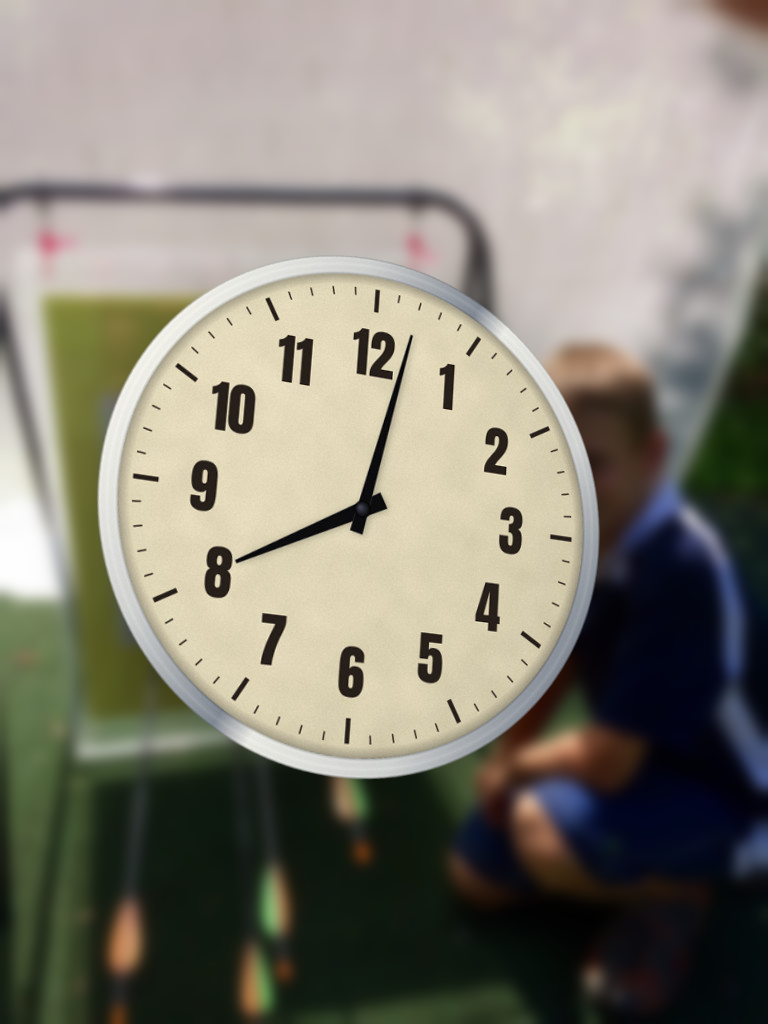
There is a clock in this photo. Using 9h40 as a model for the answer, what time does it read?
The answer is 8h02
